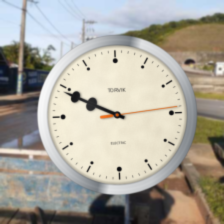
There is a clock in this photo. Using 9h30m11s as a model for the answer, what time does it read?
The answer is 9h49m14s
